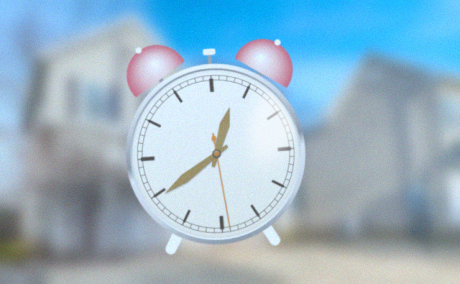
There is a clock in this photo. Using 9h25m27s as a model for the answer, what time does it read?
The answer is 12h39m29s
